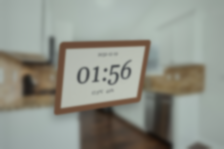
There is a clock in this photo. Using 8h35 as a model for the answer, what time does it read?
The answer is 1h56
